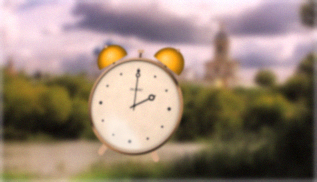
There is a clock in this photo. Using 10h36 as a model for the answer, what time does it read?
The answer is 2h00
